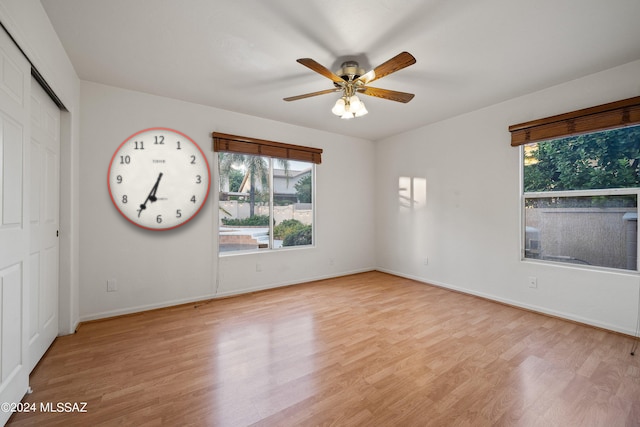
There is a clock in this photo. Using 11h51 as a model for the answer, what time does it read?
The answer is 6h35
